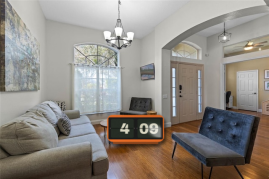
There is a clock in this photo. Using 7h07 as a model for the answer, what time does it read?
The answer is 4h09
